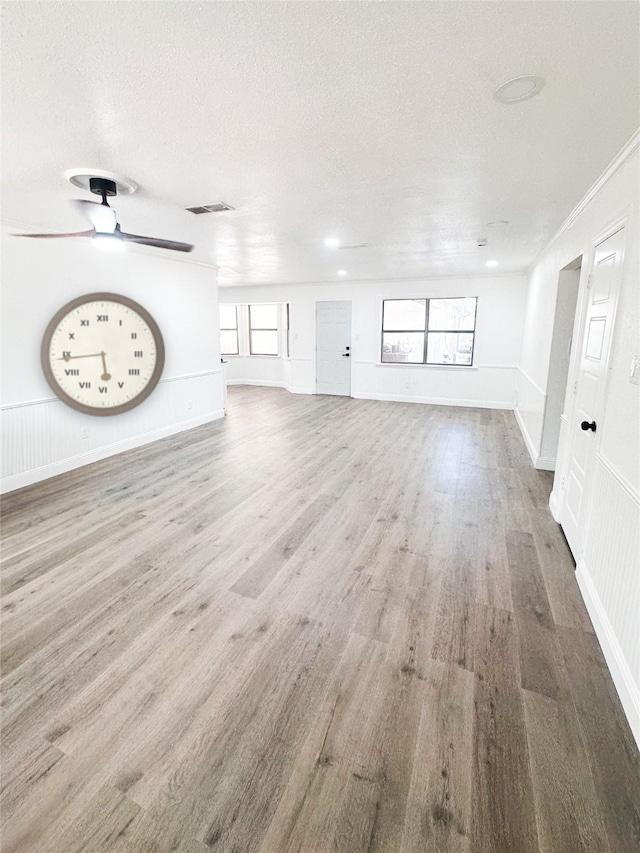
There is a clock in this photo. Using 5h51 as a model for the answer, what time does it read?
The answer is 5h44
